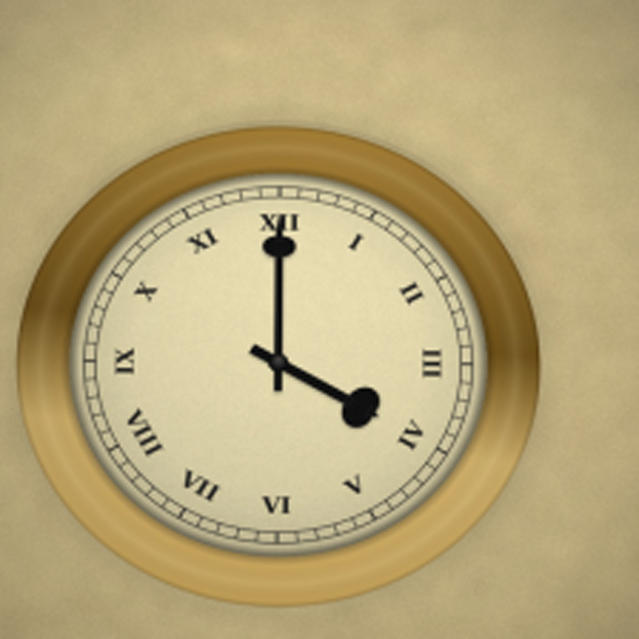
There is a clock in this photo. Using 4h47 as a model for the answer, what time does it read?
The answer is 4h00
